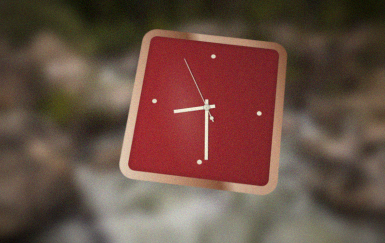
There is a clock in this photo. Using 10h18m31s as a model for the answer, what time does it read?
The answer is 8h28m55s
